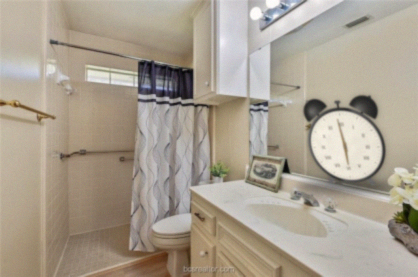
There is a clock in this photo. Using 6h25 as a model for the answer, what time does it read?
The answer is 5h59
